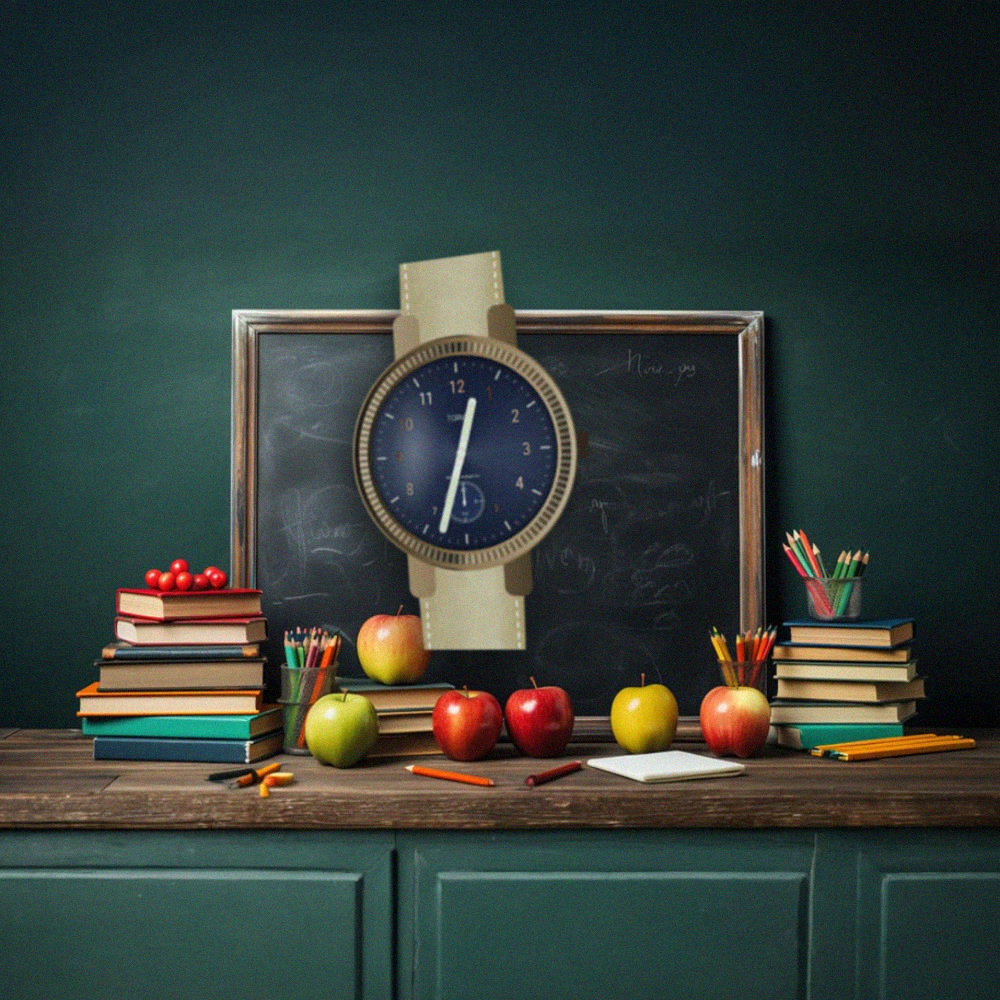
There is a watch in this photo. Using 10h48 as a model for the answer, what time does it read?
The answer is 12h33
